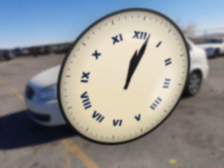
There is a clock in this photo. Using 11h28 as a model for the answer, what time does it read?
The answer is 12h02
